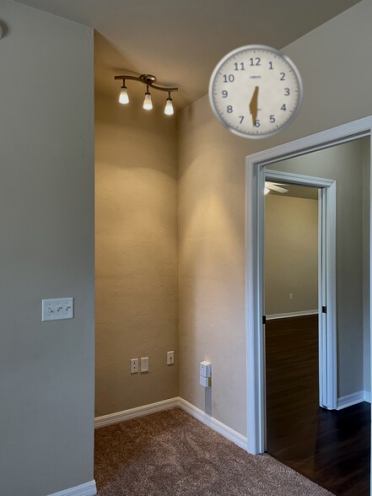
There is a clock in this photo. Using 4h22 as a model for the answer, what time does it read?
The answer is 6h31
